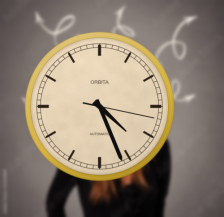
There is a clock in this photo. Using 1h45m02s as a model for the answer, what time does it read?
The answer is 4h26m17s
